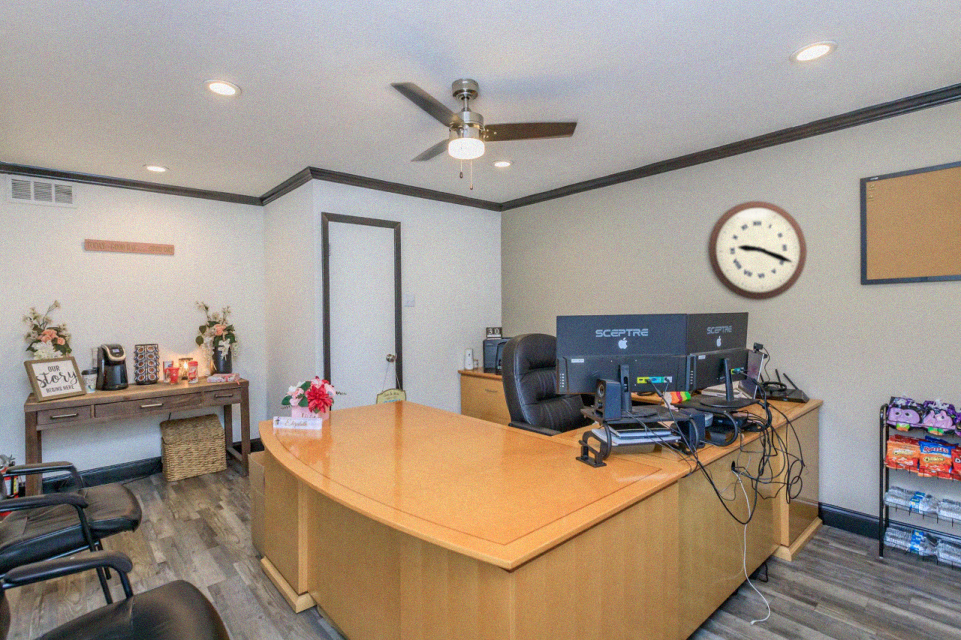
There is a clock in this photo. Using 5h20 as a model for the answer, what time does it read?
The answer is 9h19
